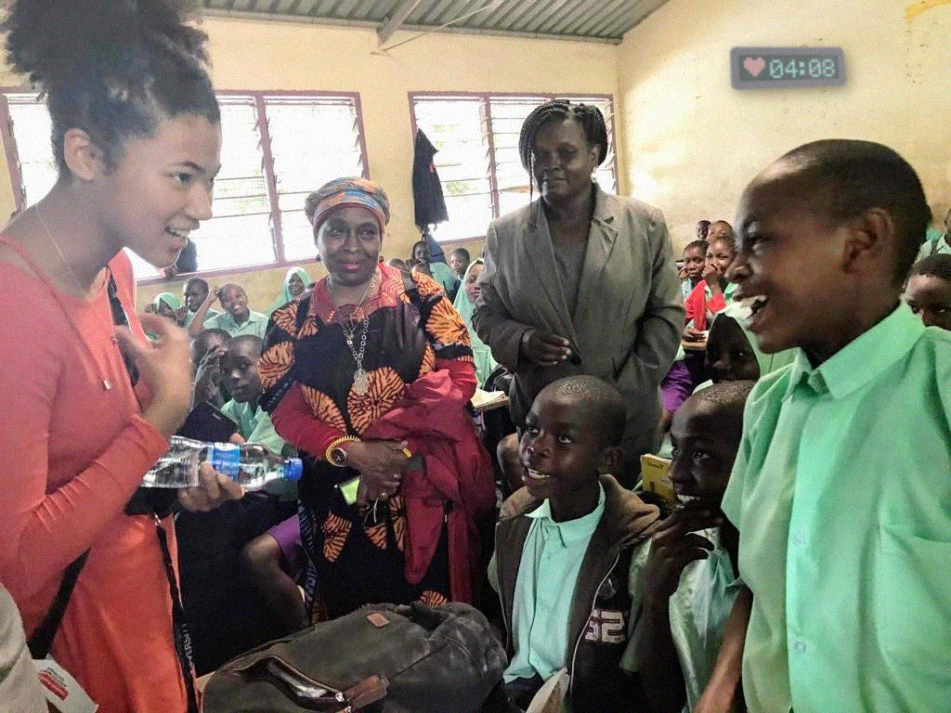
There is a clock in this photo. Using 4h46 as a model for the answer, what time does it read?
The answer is 4h08
